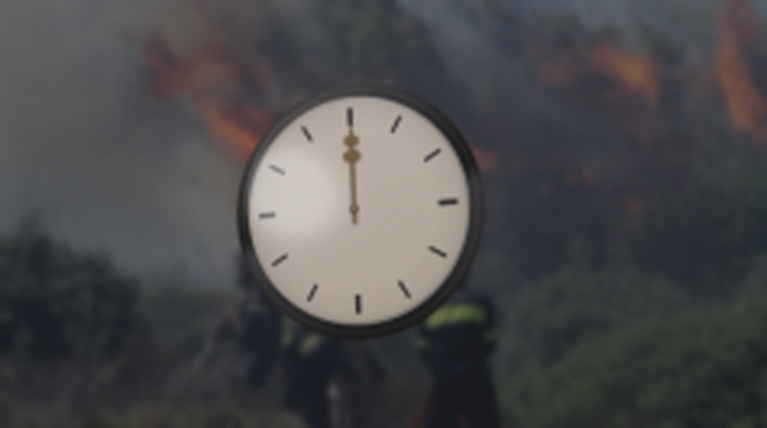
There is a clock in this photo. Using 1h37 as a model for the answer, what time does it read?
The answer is 12h00
